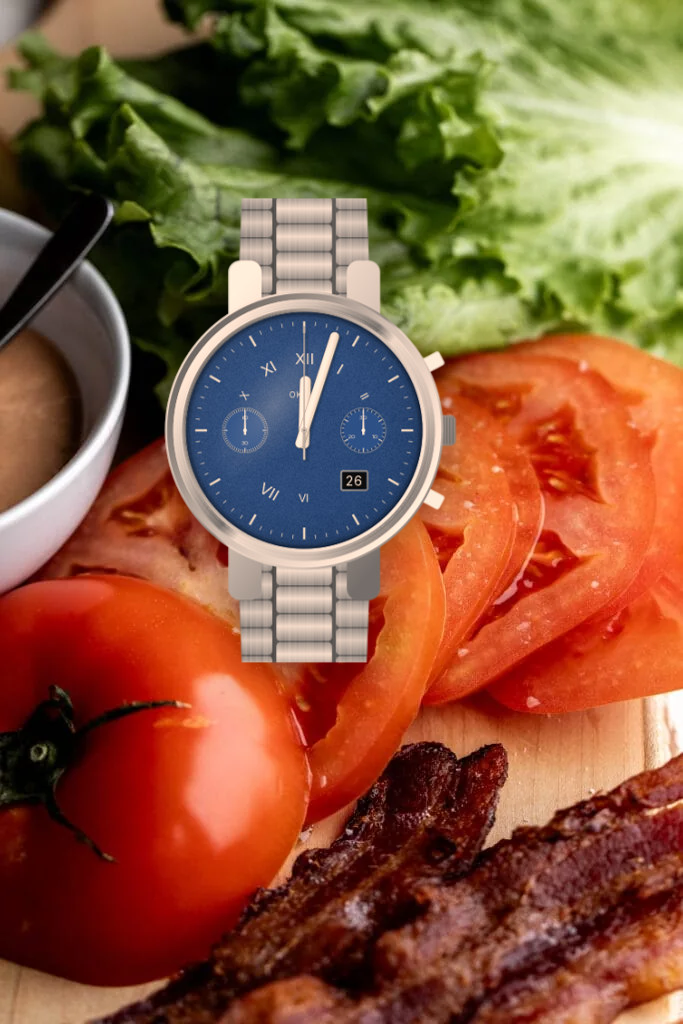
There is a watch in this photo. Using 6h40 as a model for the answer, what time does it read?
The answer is 12h03
